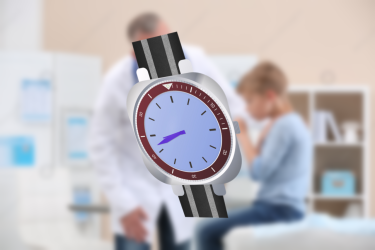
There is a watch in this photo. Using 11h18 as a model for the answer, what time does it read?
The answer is 8h42
